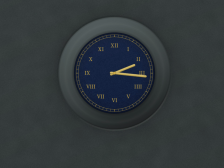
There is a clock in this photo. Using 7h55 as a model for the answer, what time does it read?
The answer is 2h16
